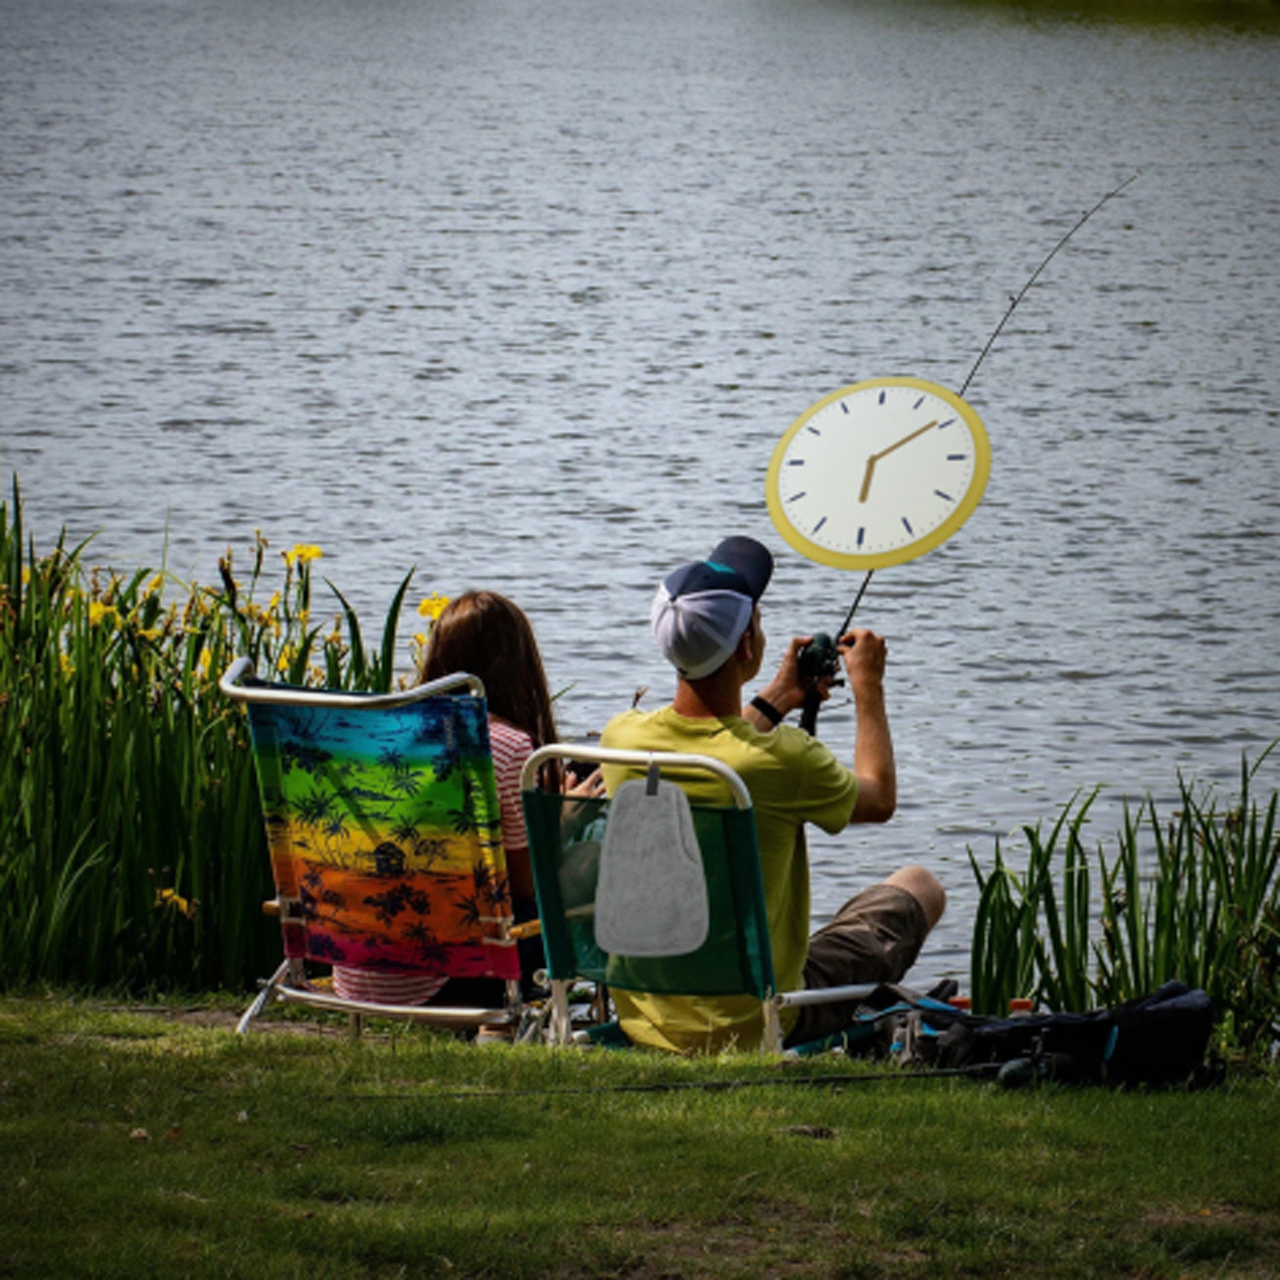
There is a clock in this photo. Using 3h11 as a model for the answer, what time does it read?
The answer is 6h09
